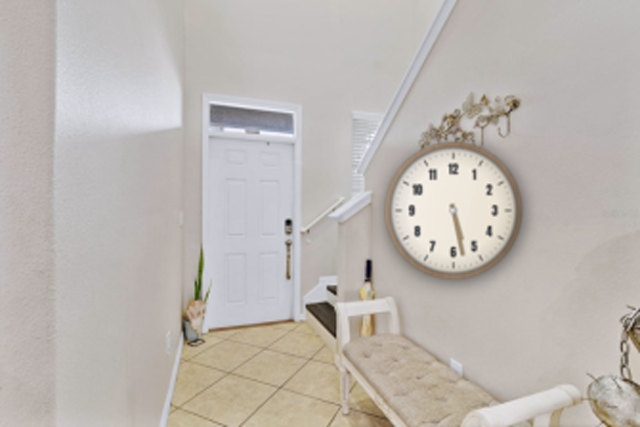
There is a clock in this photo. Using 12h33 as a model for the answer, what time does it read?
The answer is 5h28
